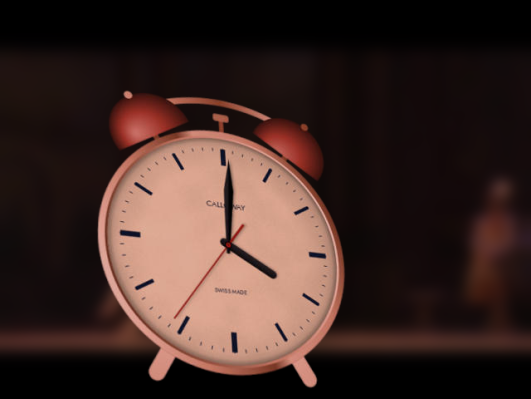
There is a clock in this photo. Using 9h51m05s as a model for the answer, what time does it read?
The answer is 4h00m36s
